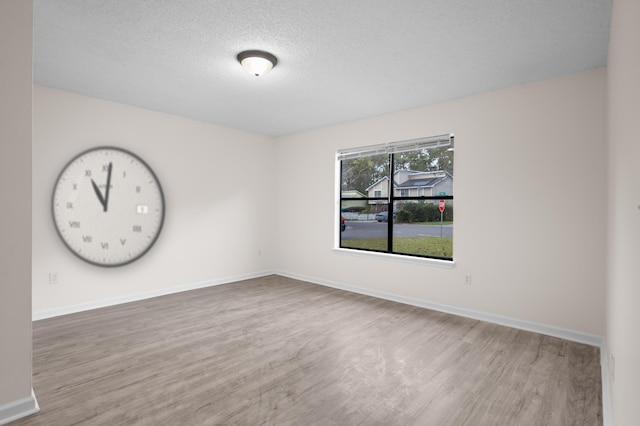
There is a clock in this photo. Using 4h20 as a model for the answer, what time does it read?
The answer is 11h01
